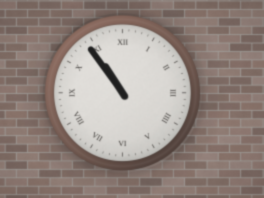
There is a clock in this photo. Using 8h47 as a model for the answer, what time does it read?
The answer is 10h54
